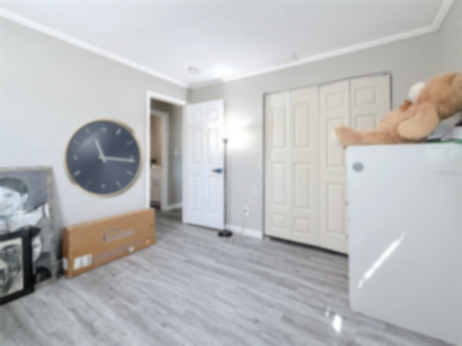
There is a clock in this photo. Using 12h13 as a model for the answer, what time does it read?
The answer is 11h16
